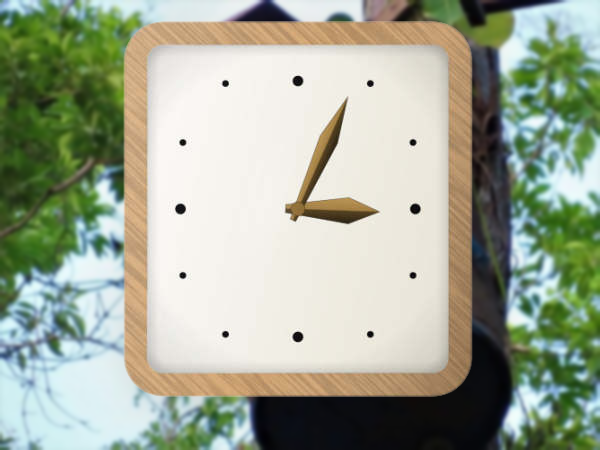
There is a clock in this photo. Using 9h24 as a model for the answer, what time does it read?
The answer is 3h04
